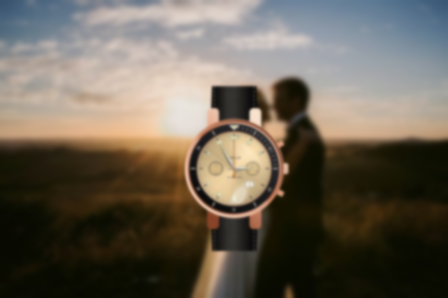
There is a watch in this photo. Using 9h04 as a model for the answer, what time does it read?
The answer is 2h55
